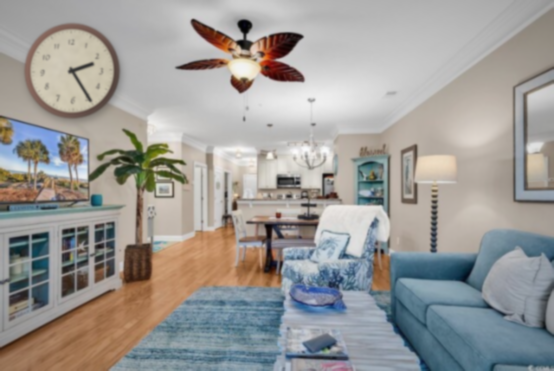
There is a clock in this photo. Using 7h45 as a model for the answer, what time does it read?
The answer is 2h25
